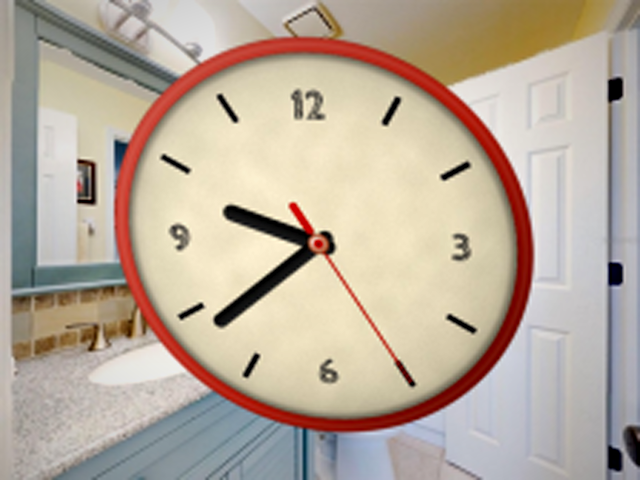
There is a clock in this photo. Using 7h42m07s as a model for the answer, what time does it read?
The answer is 9h38m25s
